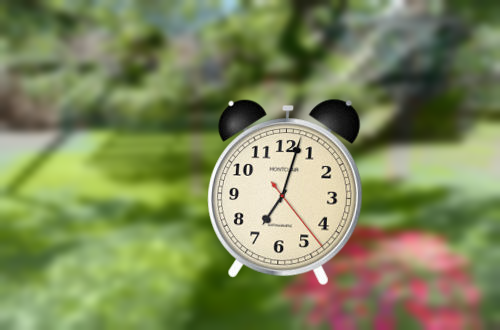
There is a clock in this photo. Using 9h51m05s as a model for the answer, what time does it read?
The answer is 7h02m23s
